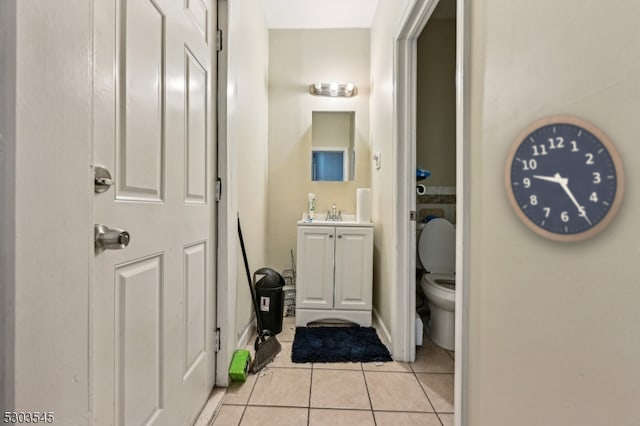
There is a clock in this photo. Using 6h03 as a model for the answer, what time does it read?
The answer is 9h25
